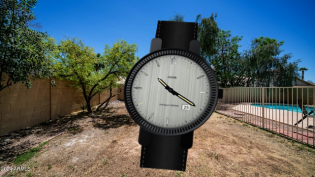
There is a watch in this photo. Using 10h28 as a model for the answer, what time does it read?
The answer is 10h20
